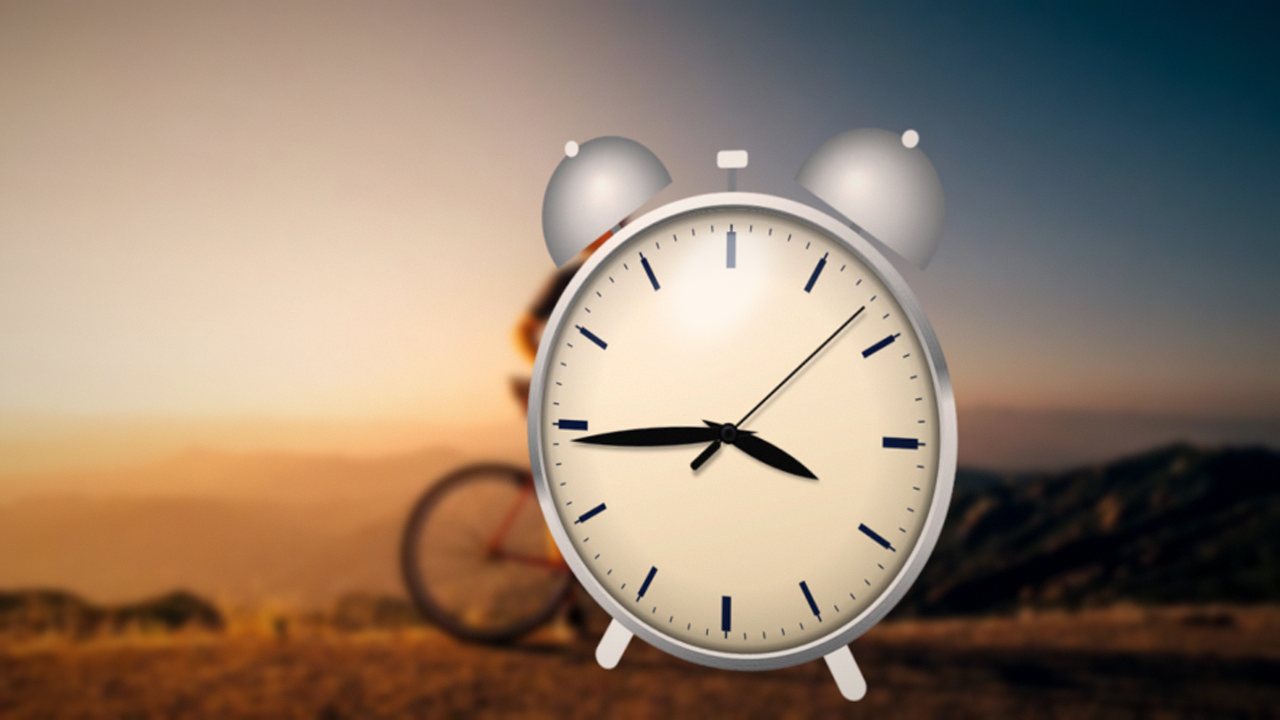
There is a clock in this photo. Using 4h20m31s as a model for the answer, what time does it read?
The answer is 3h44m08s
